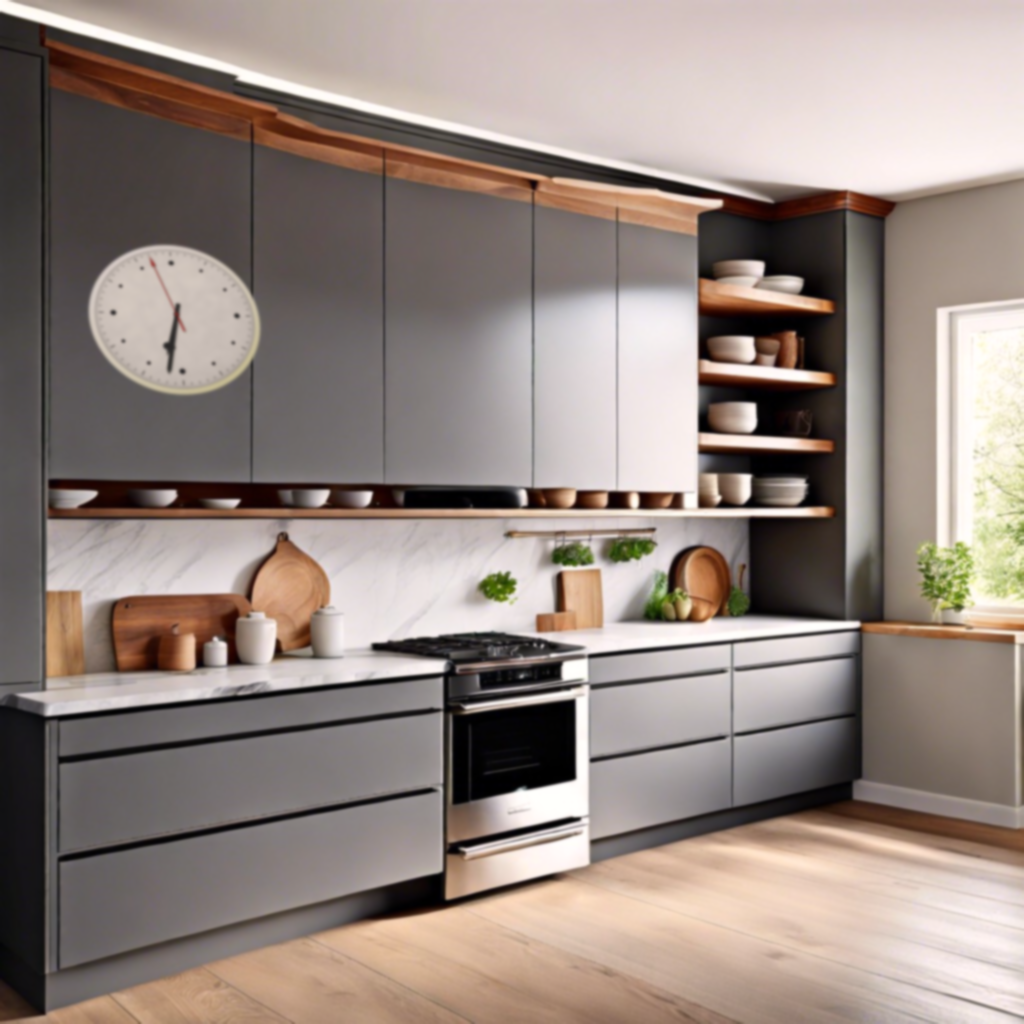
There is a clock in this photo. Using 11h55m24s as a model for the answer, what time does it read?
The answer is 6h31m57s
